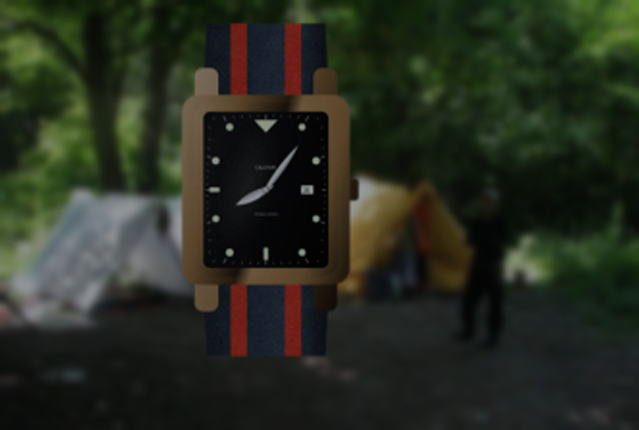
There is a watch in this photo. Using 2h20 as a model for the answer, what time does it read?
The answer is 8h06
